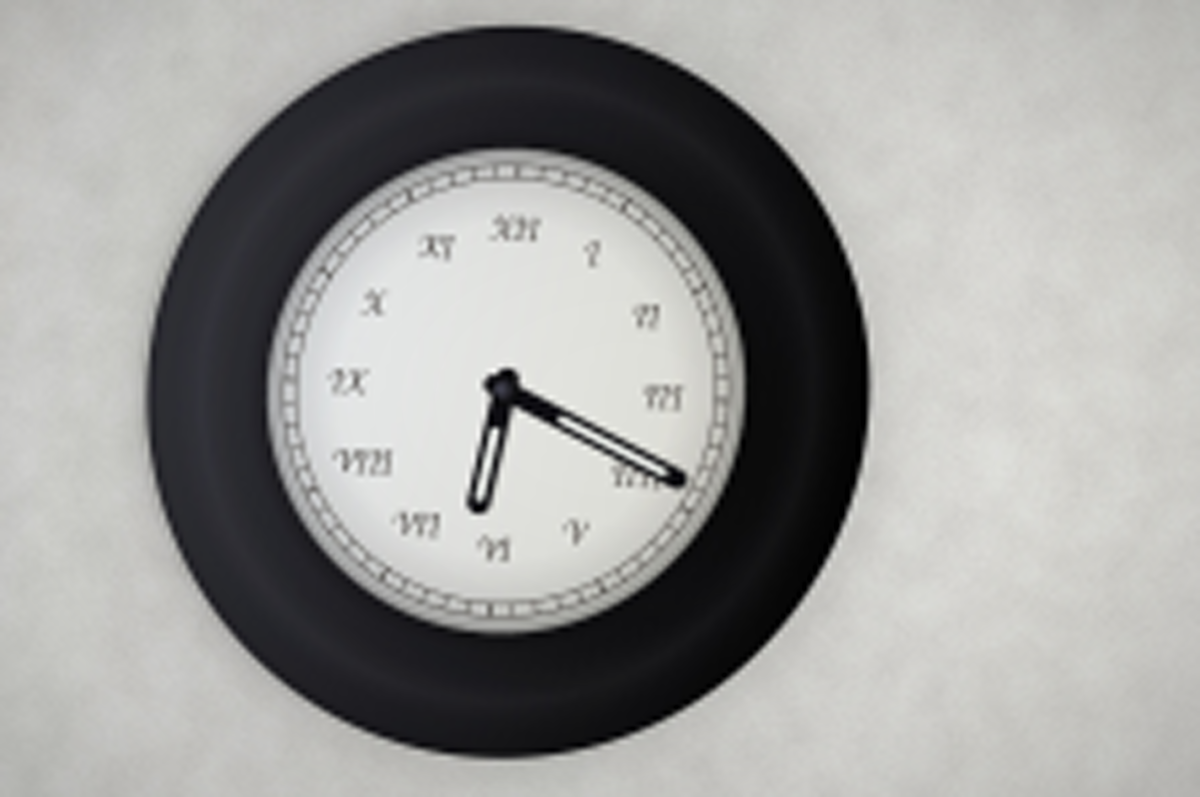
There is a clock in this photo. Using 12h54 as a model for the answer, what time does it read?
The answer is 6h19
